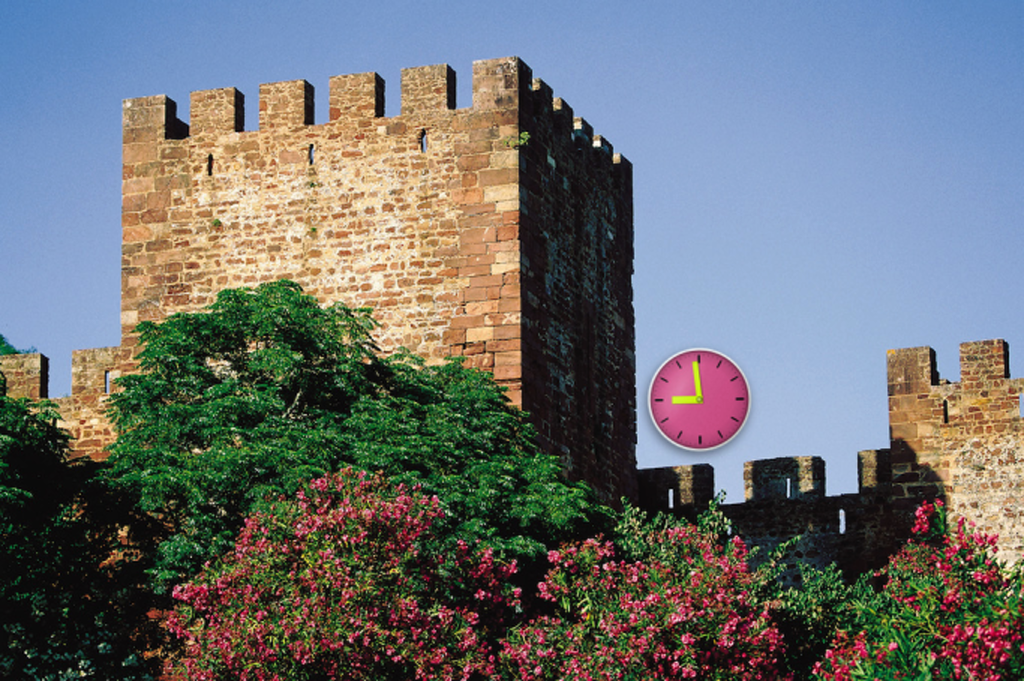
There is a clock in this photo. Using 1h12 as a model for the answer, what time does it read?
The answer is 8h59
